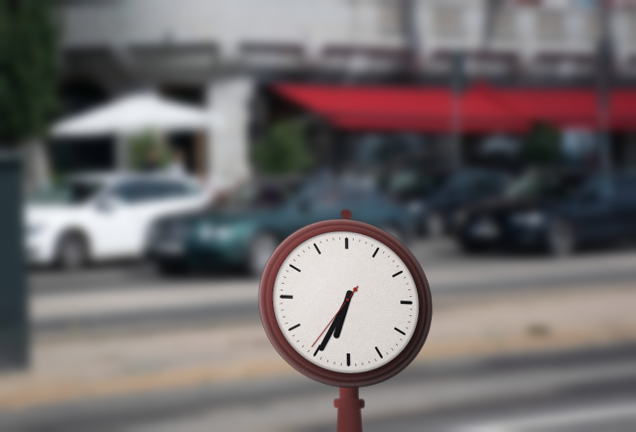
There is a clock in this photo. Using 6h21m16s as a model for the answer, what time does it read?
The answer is 6h34m36s
